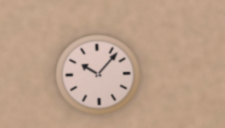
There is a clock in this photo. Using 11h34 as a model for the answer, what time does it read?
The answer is 10h07
